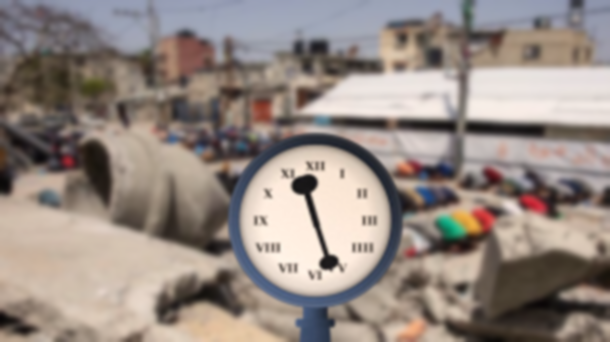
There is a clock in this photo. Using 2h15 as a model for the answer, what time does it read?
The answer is 11h27
